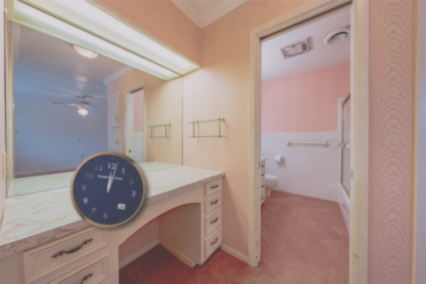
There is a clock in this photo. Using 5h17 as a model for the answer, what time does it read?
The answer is 12h02
